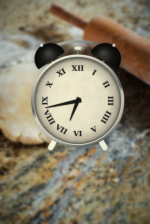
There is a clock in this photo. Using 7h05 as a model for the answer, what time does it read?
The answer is 6h43
